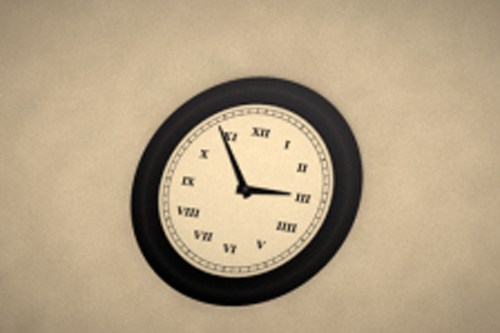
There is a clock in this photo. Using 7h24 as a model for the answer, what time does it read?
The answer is 2h54
